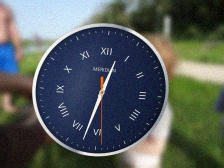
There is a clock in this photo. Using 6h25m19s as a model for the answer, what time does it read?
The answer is 12h32m29s
